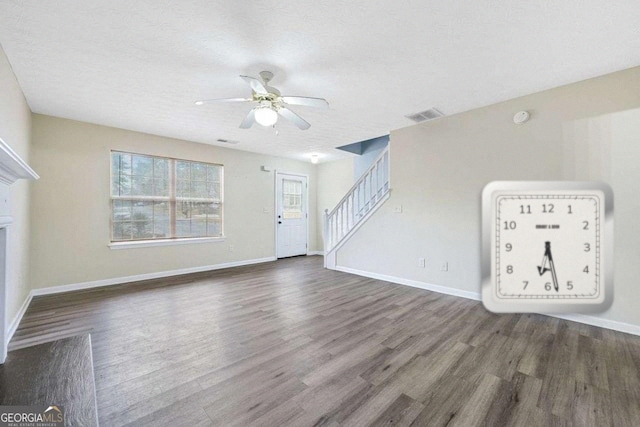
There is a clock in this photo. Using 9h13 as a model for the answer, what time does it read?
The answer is 6h28
